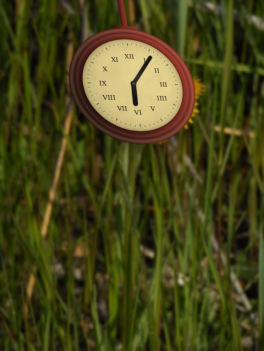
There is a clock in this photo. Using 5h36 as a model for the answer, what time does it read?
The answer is 6h06
